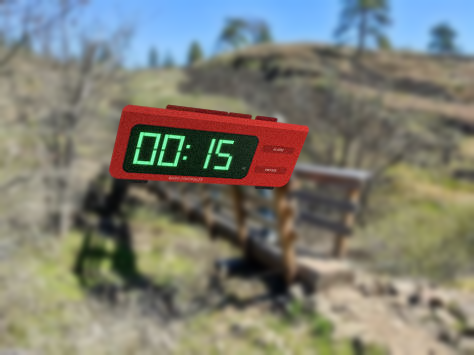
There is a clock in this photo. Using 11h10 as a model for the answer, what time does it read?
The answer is 0h15
